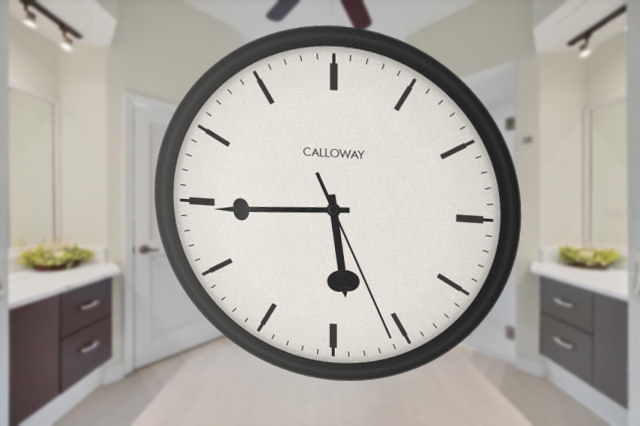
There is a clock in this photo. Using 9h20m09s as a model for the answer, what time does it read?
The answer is 5h44m26s
